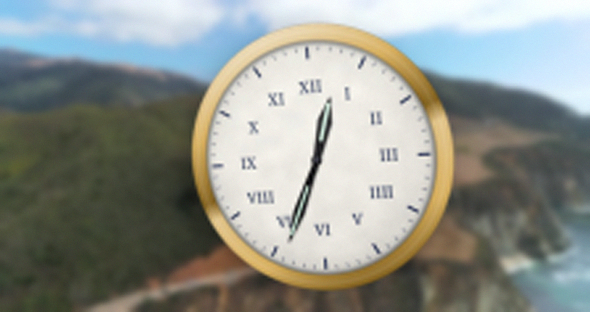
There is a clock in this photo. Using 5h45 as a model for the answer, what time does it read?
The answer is 12h34
